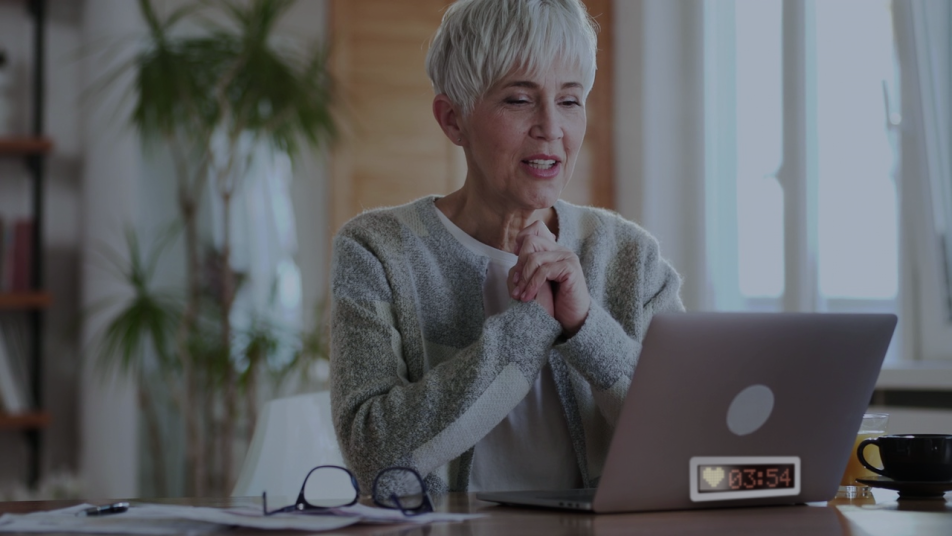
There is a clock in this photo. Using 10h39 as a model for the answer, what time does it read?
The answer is 3h54
